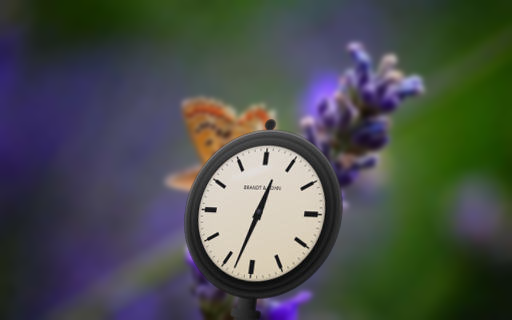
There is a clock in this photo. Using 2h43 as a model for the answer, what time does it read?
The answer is 12h33
